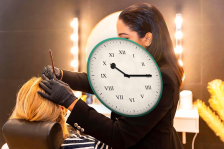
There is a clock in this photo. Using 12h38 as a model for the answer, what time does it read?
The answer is 10h15
